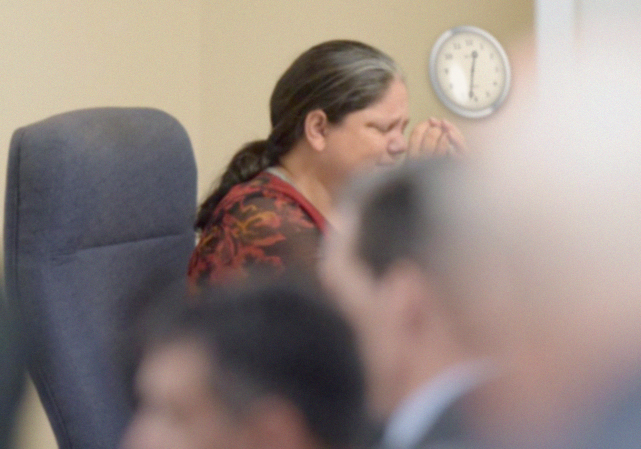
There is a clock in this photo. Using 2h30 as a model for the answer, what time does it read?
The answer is 12h32
